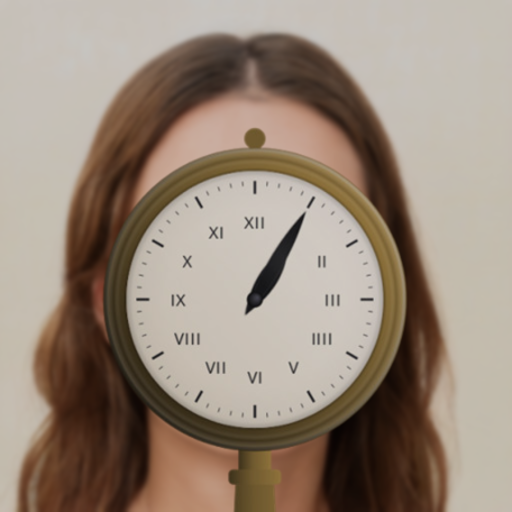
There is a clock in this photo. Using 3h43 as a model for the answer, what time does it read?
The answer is 1h05
